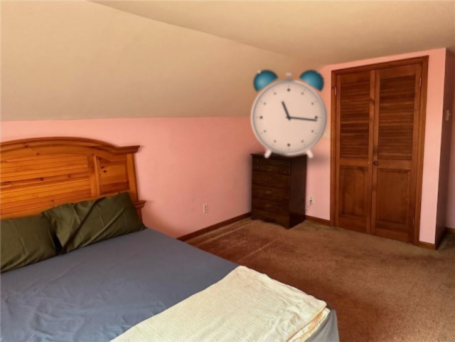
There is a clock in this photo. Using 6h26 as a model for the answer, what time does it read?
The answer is 11h16
